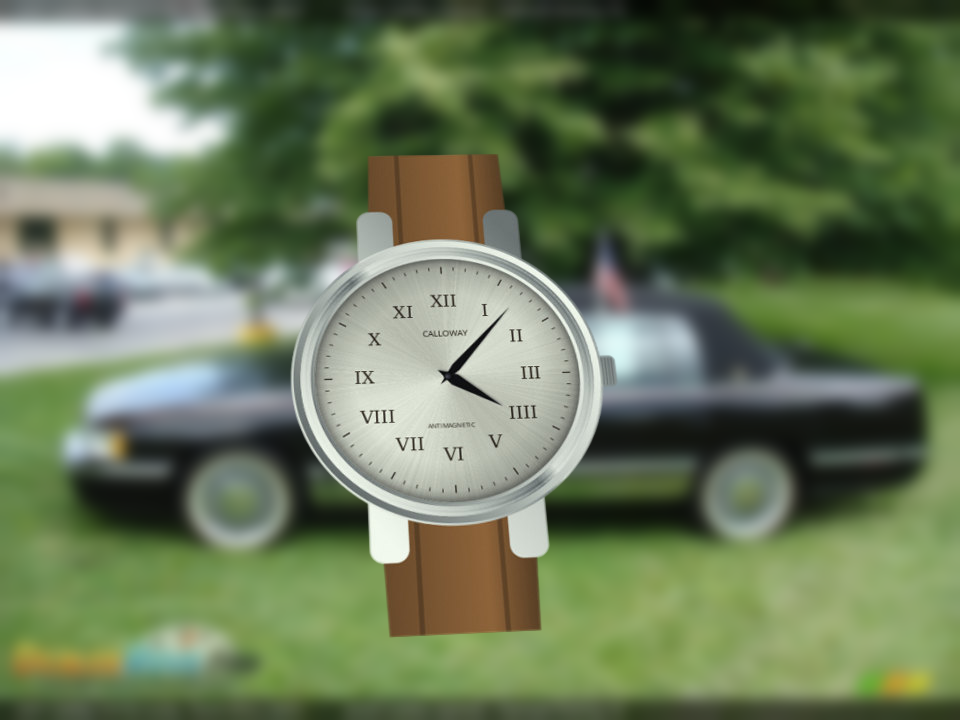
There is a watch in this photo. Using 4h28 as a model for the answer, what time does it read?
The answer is 4h07
